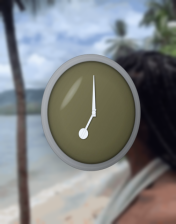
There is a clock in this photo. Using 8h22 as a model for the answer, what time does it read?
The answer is 7h00
